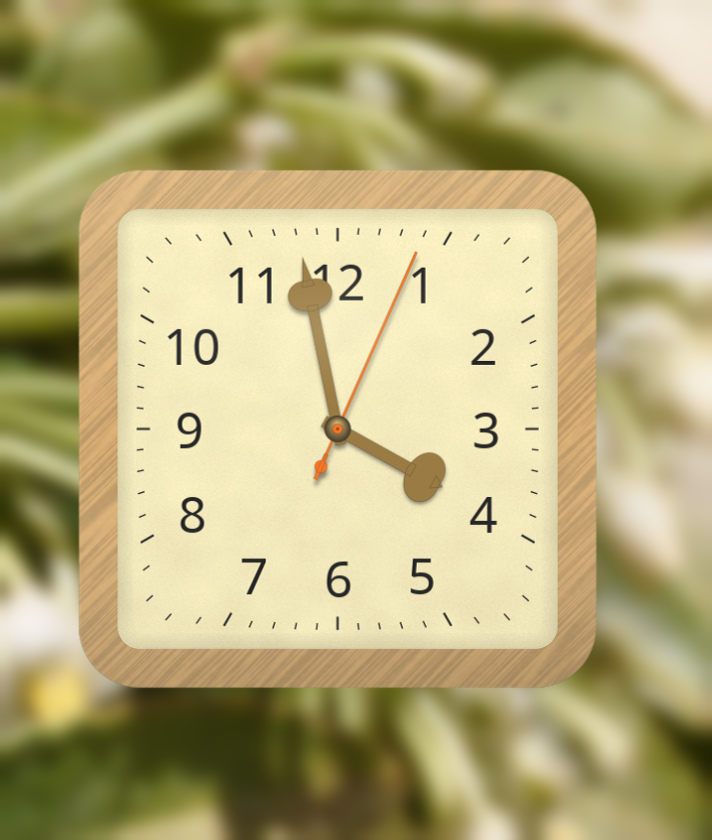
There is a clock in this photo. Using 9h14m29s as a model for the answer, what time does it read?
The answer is 3h58m04s
